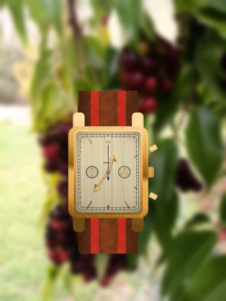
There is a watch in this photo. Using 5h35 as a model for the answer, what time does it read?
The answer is 12h36
